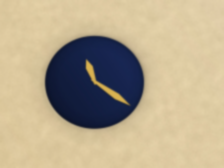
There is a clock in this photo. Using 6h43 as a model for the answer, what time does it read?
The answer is 11h21
